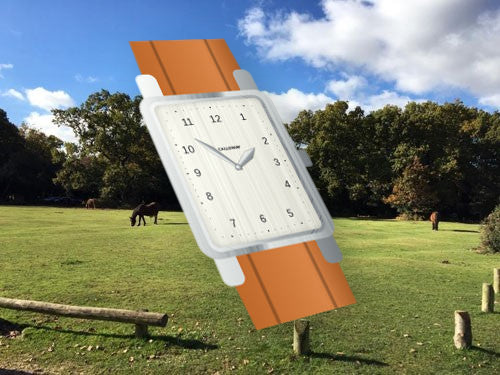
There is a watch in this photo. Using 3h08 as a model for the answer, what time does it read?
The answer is 1h53
